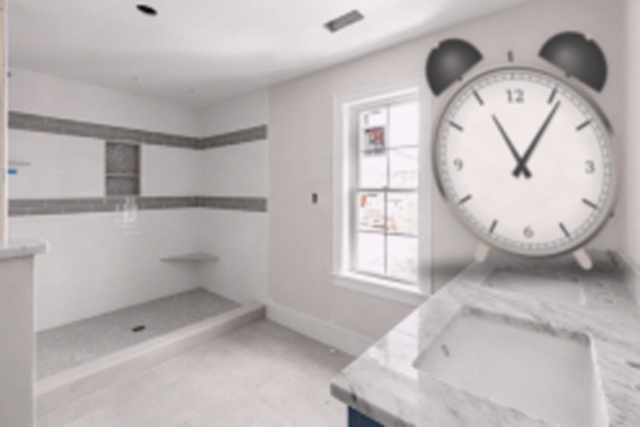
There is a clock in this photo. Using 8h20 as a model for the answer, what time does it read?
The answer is 11h06
